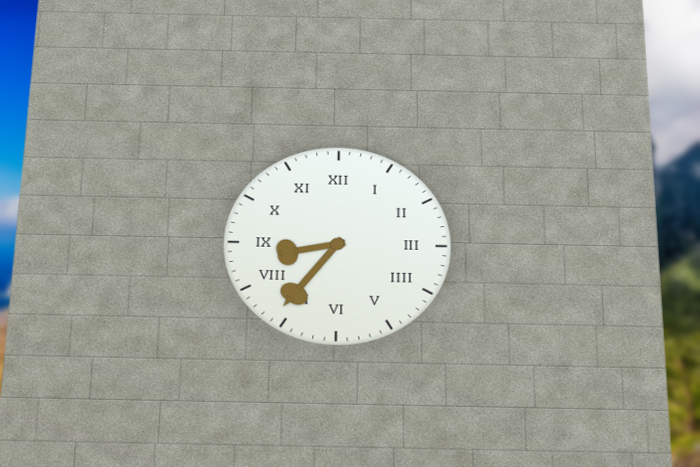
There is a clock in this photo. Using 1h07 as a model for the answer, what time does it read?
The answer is 8h36
